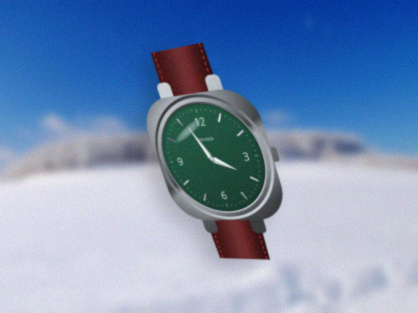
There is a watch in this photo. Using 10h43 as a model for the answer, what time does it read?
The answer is 3h56
